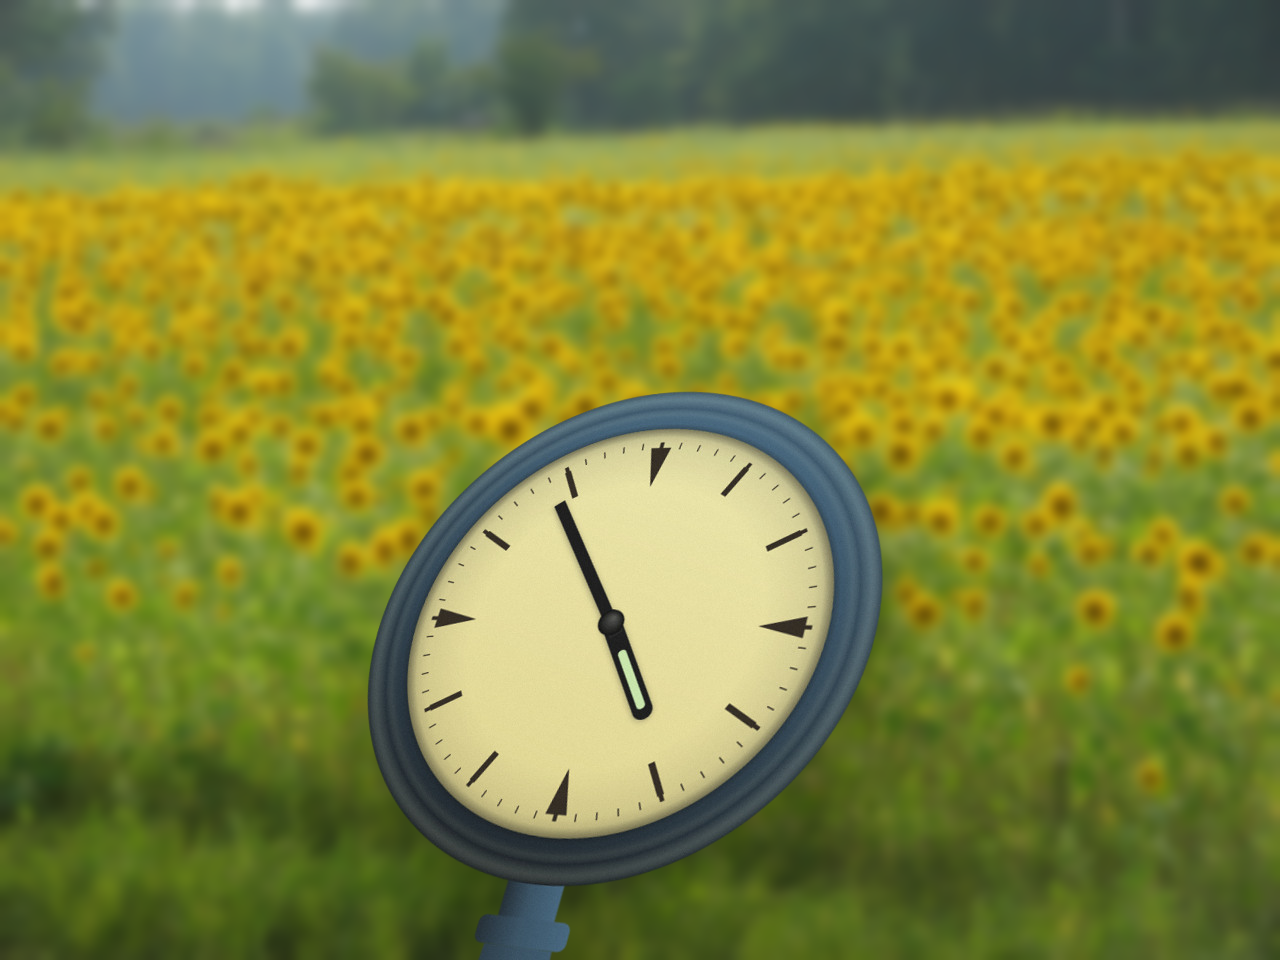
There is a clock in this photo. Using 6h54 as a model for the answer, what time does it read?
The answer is 4h54
